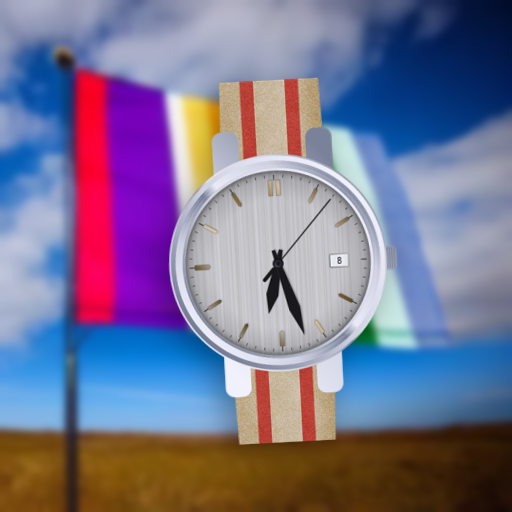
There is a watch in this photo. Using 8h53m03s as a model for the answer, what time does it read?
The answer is 6h27m07s
